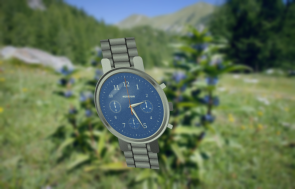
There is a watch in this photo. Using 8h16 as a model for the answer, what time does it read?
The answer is 2h26
